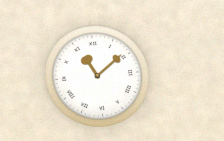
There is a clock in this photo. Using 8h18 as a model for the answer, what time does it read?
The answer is 11h09
